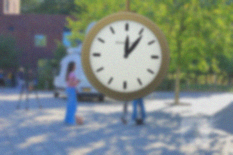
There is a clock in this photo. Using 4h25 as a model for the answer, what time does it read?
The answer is 12h06
